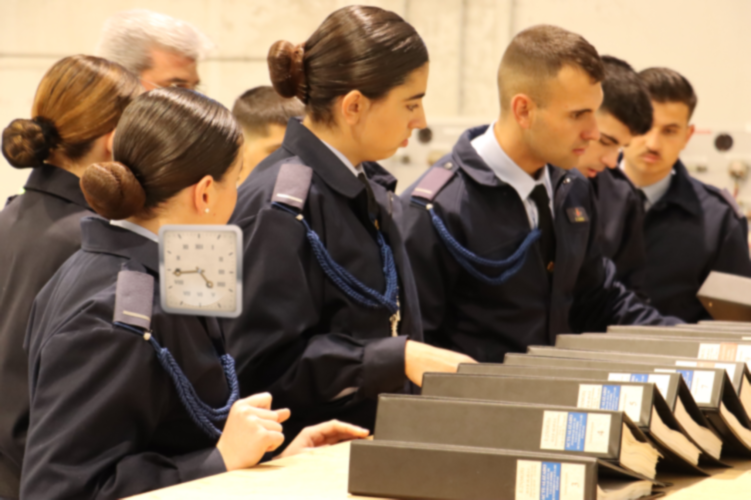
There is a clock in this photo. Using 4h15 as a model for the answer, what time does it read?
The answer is 4h44
